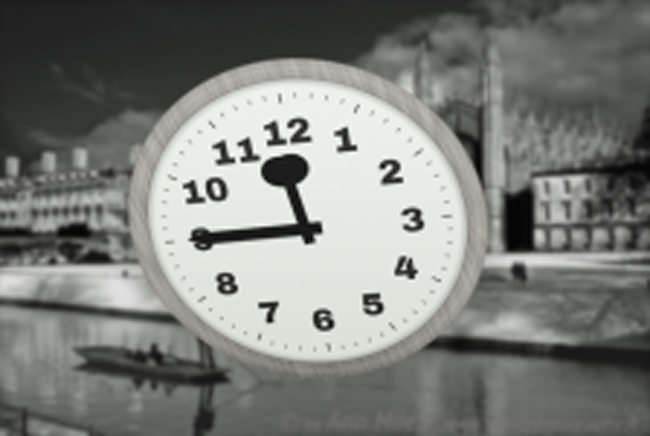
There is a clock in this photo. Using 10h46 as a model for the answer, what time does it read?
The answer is 11h45
